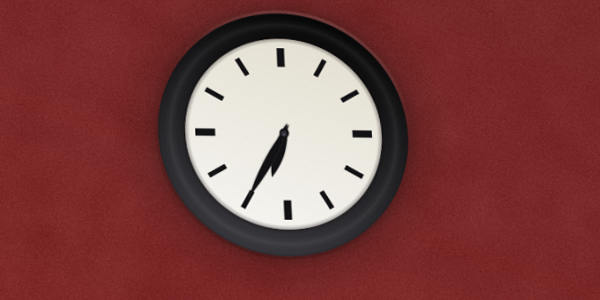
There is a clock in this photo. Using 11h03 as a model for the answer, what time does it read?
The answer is 6h35
